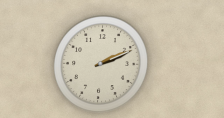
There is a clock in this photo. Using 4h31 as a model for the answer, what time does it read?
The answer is 2h11
